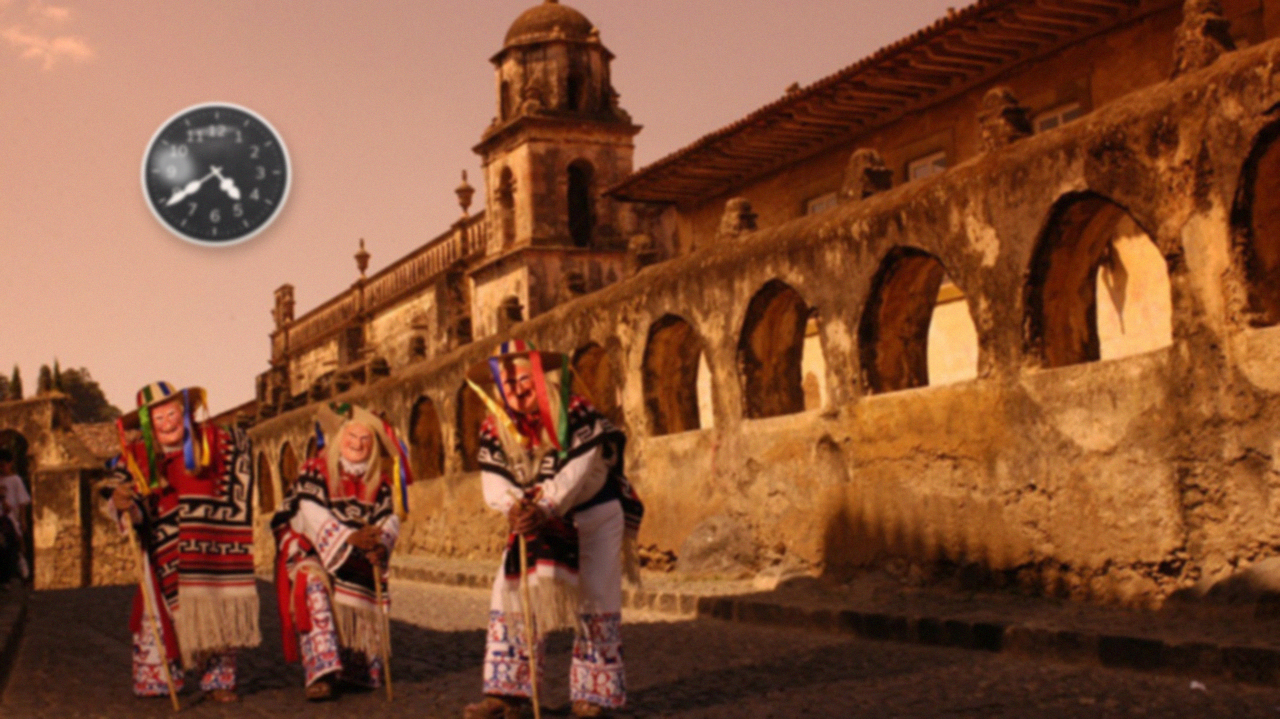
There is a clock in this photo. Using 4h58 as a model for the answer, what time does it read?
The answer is 4h39
